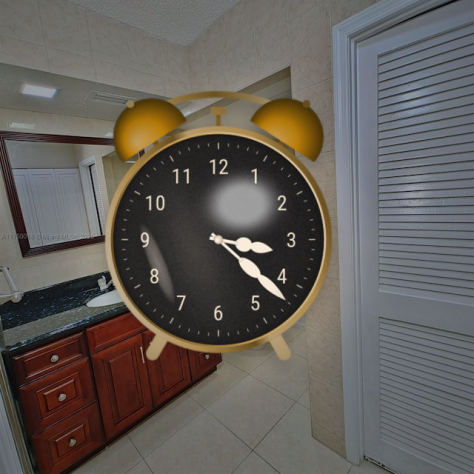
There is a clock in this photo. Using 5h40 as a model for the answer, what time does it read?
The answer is 3h22
